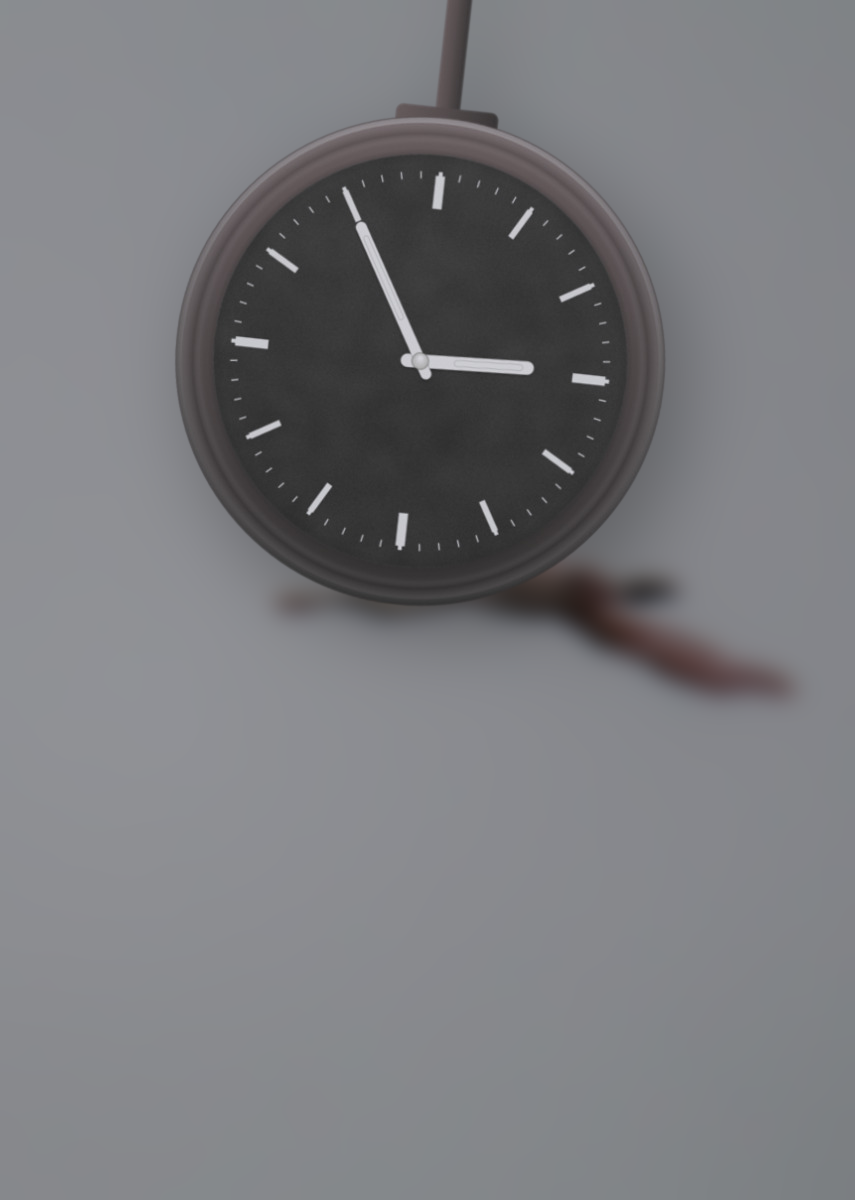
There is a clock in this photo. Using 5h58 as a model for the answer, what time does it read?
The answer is 2h55
